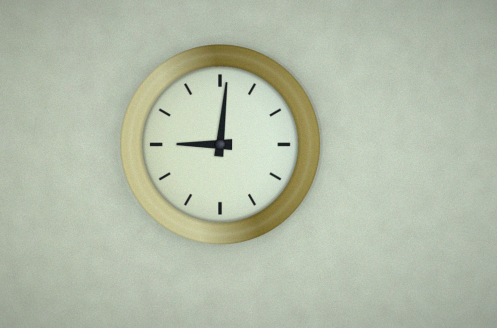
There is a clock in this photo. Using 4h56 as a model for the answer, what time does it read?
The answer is 9h01
